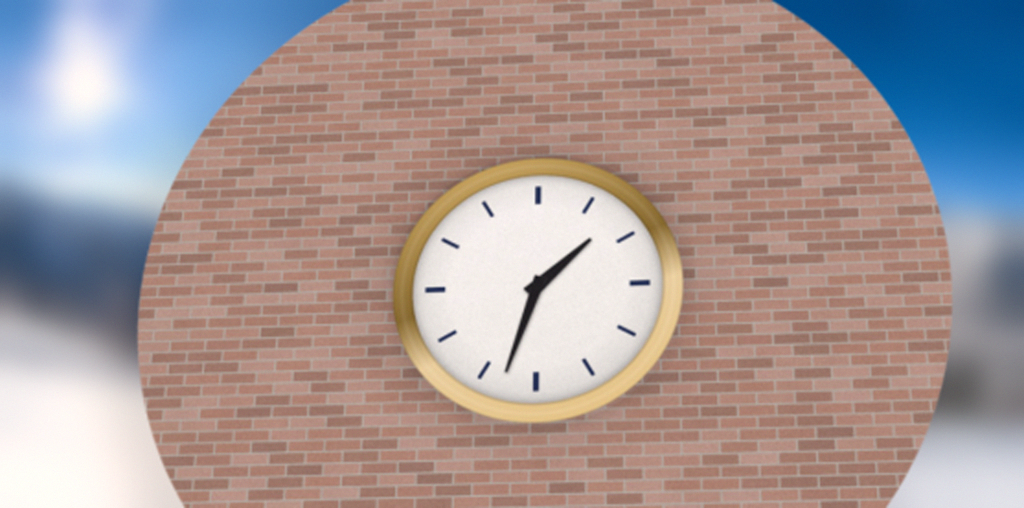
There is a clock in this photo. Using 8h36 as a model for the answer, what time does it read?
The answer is 1h33
